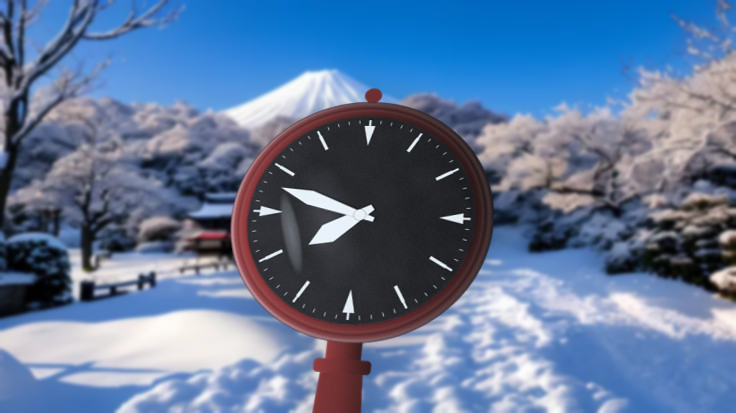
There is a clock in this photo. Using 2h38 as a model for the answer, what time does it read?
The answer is 7h48
